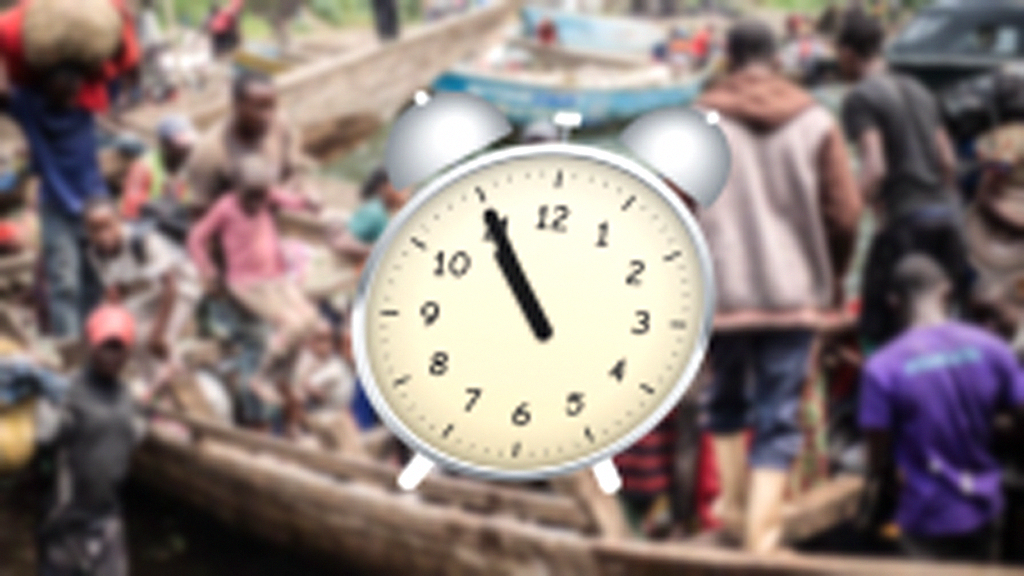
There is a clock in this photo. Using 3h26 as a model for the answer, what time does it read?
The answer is 10h55
